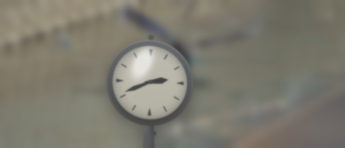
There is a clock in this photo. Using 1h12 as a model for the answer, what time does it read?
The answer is 2h41
